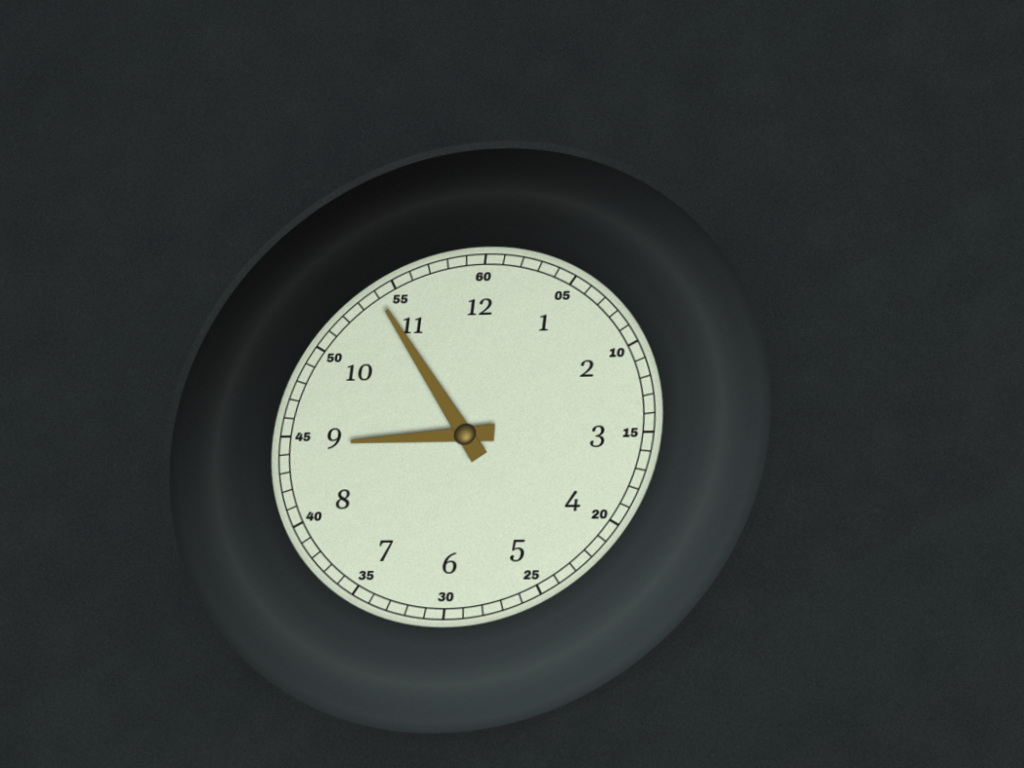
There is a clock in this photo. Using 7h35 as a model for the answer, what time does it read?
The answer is 8h54
